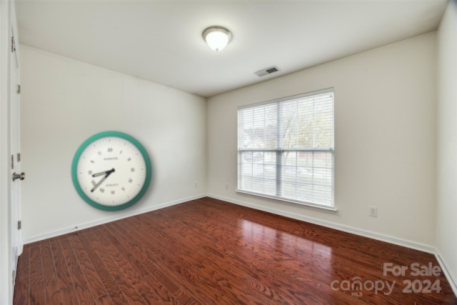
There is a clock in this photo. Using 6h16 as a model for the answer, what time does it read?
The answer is 8h38
